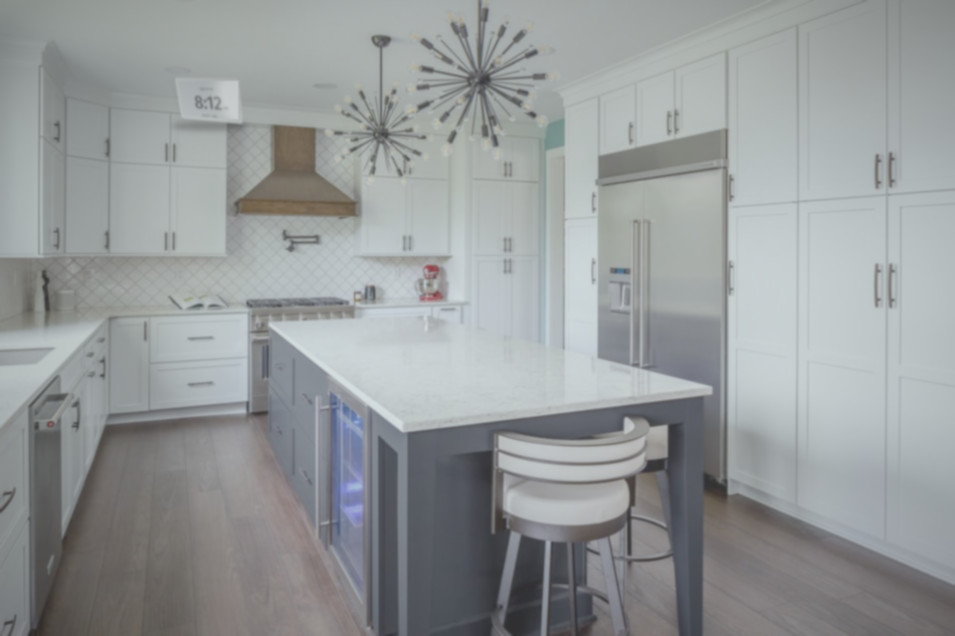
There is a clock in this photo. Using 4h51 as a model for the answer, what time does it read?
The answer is 8h12
